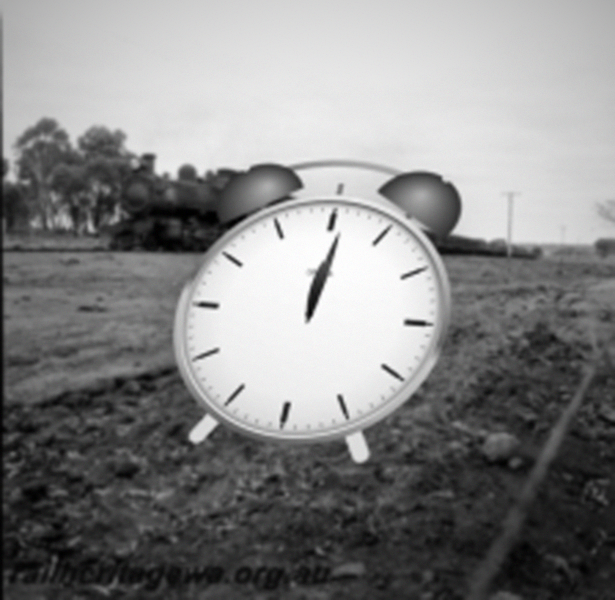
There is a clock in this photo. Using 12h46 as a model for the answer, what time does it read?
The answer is 12h01
